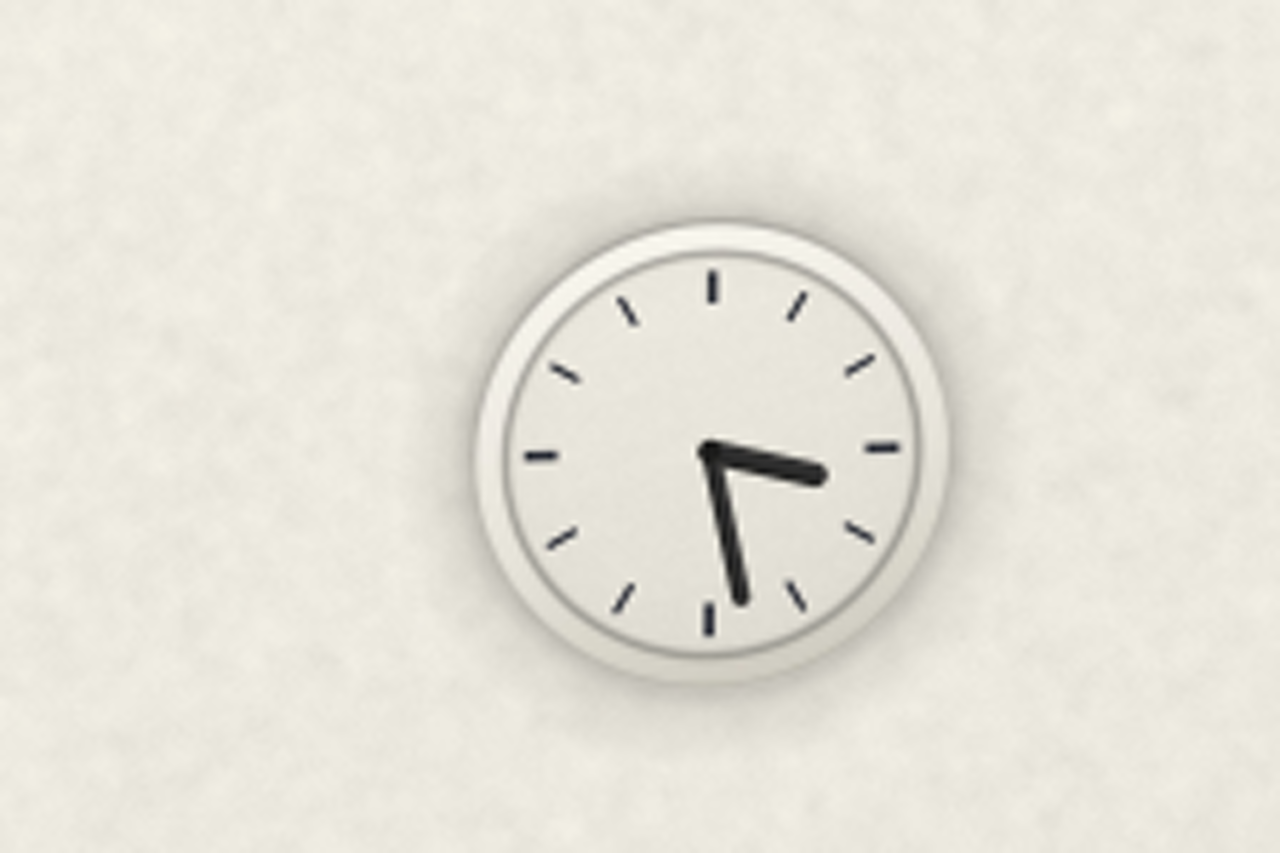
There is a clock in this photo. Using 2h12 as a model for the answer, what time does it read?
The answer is 3h28
